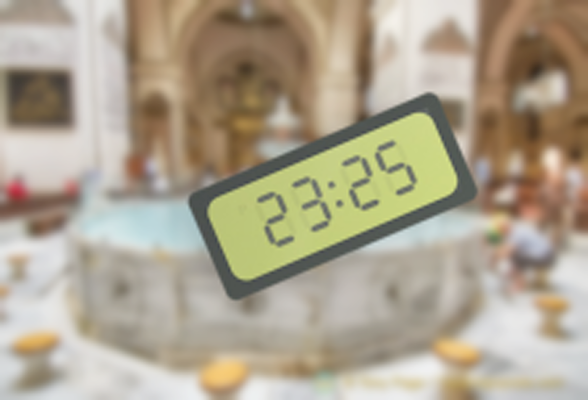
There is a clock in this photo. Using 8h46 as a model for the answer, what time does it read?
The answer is 23h25
